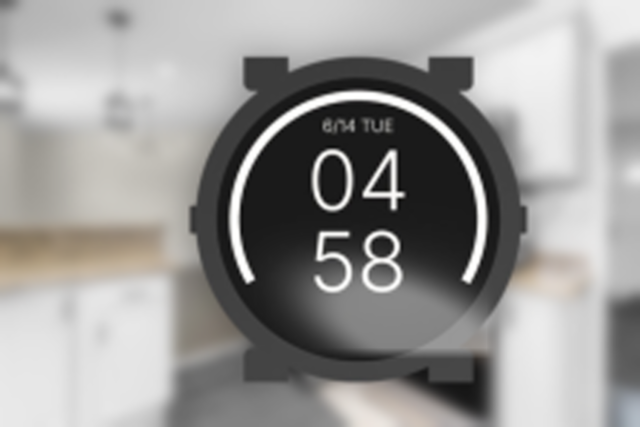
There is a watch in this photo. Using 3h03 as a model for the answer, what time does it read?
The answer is 4h58
